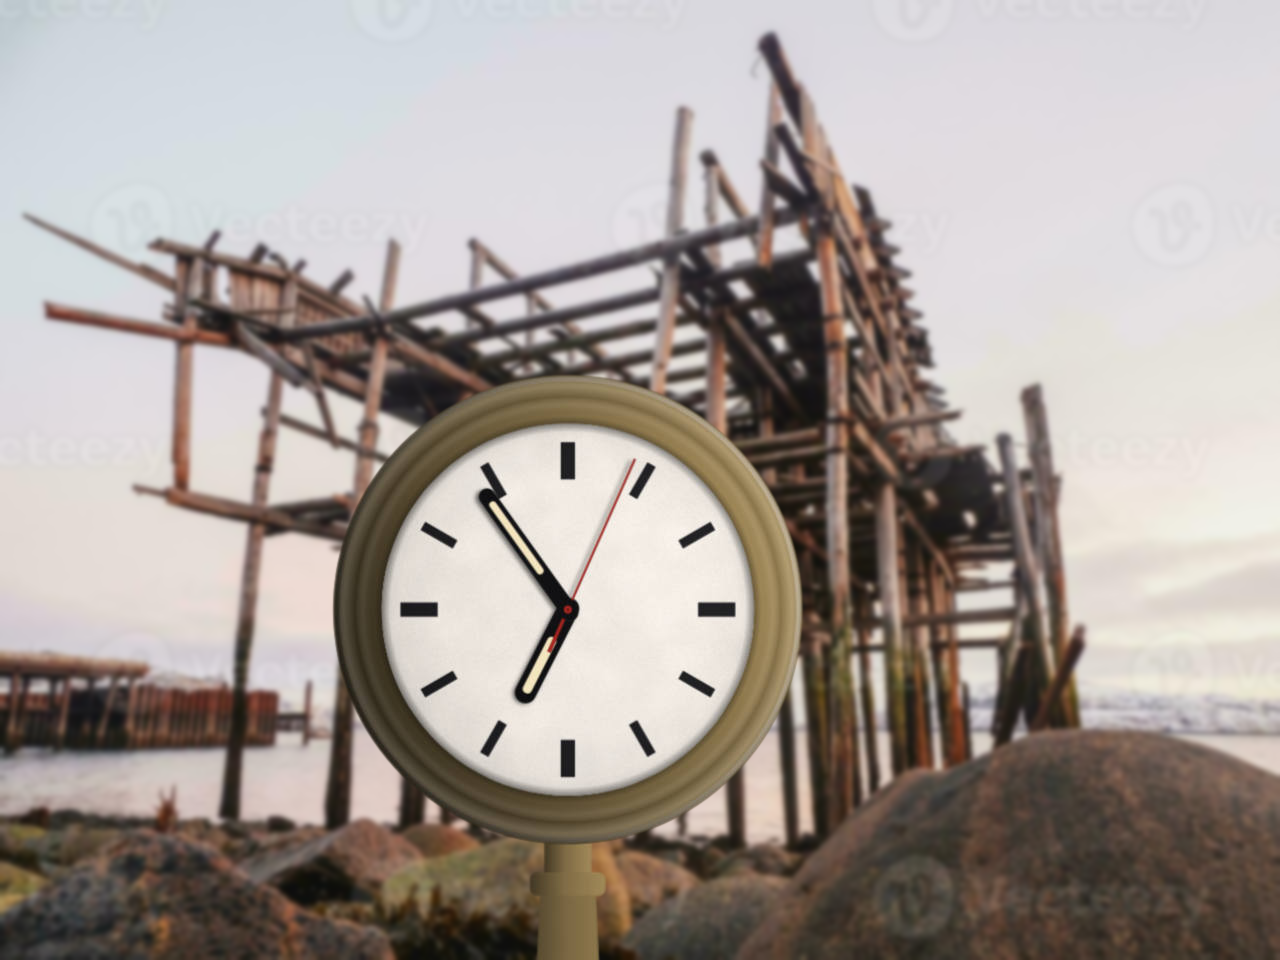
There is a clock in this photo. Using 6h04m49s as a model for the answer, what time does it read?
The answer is 6h54m04s
